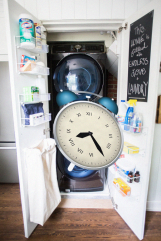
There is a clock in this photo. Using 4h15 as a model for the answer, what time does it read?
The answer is 8h25
